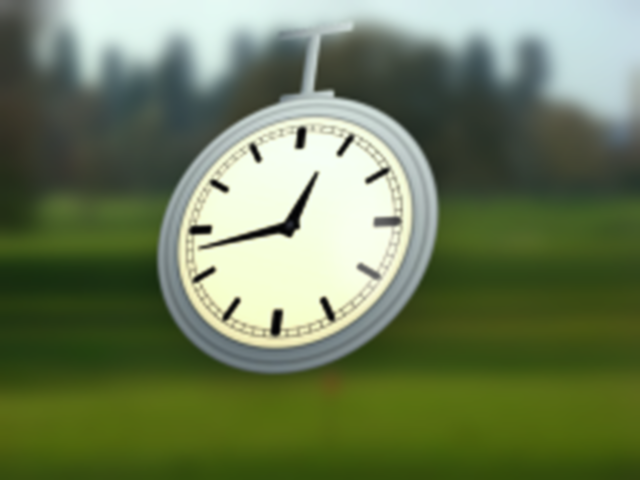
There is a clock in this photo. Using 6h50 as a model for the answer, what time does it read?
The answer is 12h43
